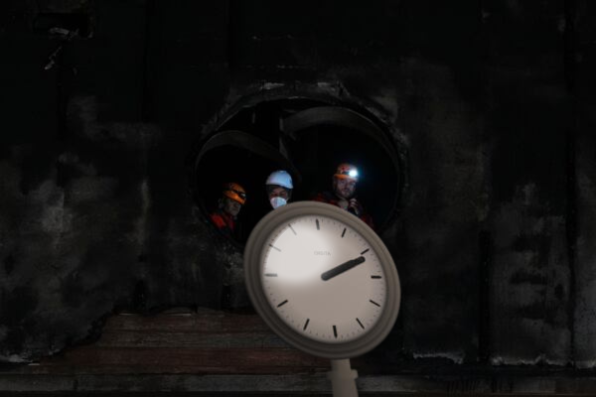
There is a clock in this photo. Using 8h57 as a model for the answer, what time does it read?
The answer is 2h11
